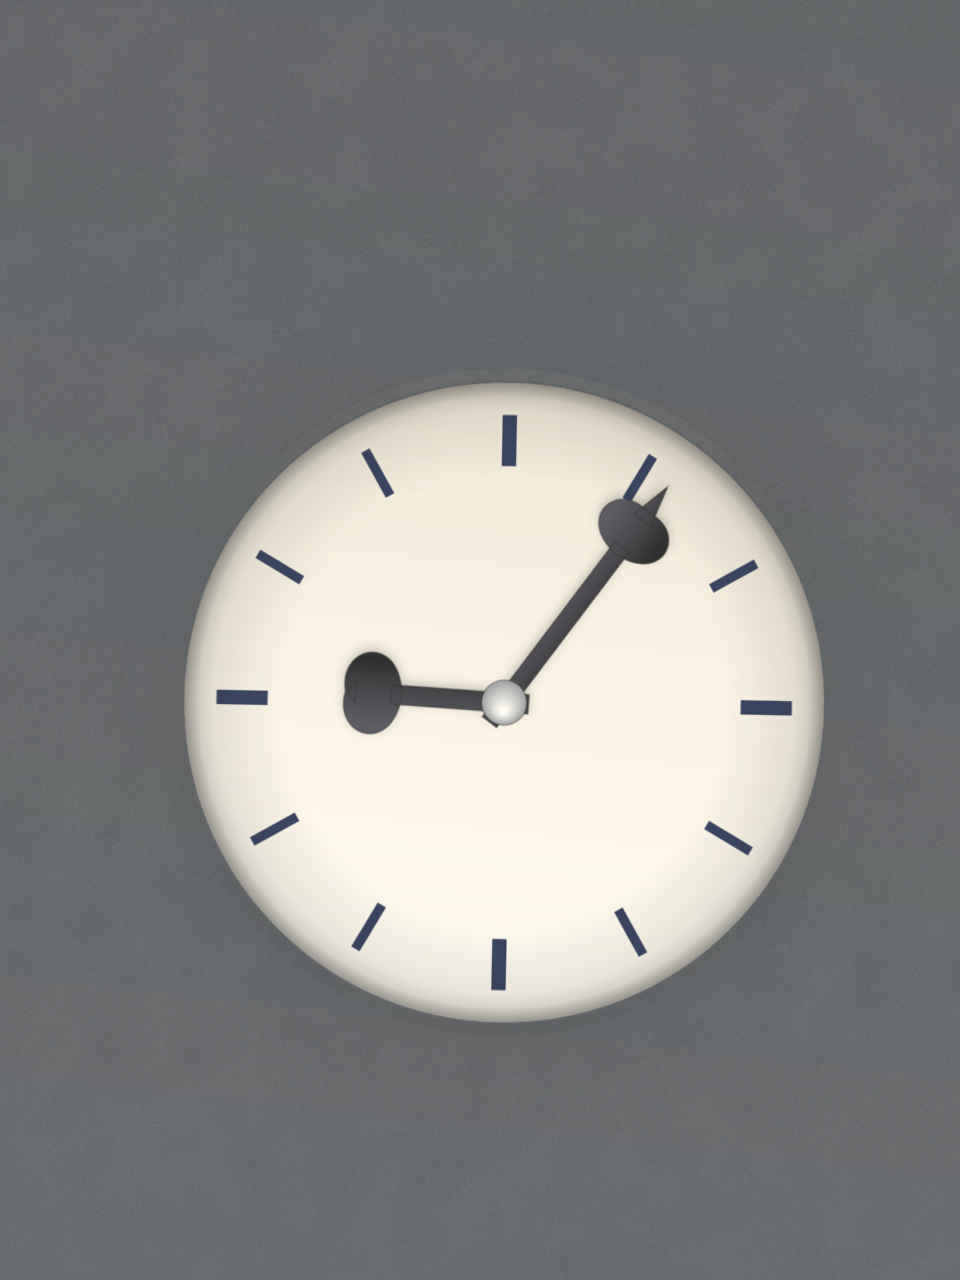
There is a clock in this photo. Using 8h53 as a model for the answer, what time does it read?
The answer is 9h06
